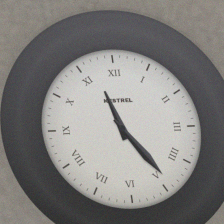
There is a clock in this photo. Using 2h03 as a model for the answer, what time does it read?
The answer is 11h24
